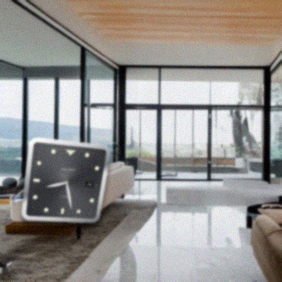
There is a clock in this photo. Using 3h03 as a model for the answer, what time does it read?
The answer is 8h27
